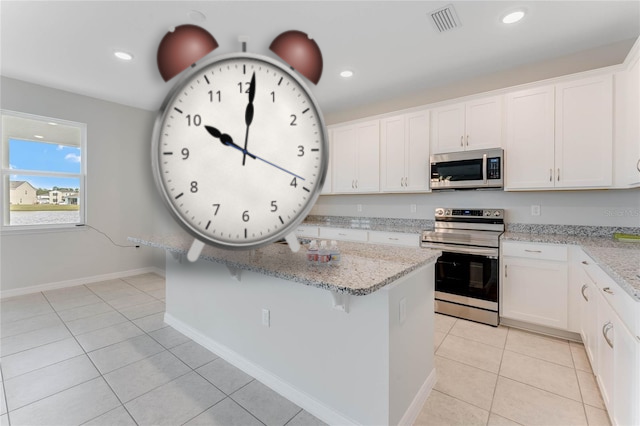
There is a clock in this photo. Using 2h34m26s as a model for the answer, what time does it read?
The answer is 10h01m19s
